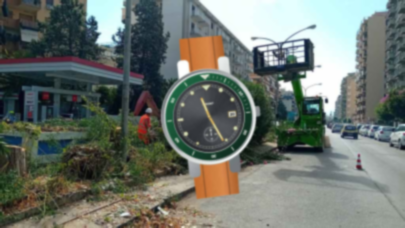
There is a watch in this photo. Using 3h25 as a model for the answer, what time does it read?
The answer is 11h26
